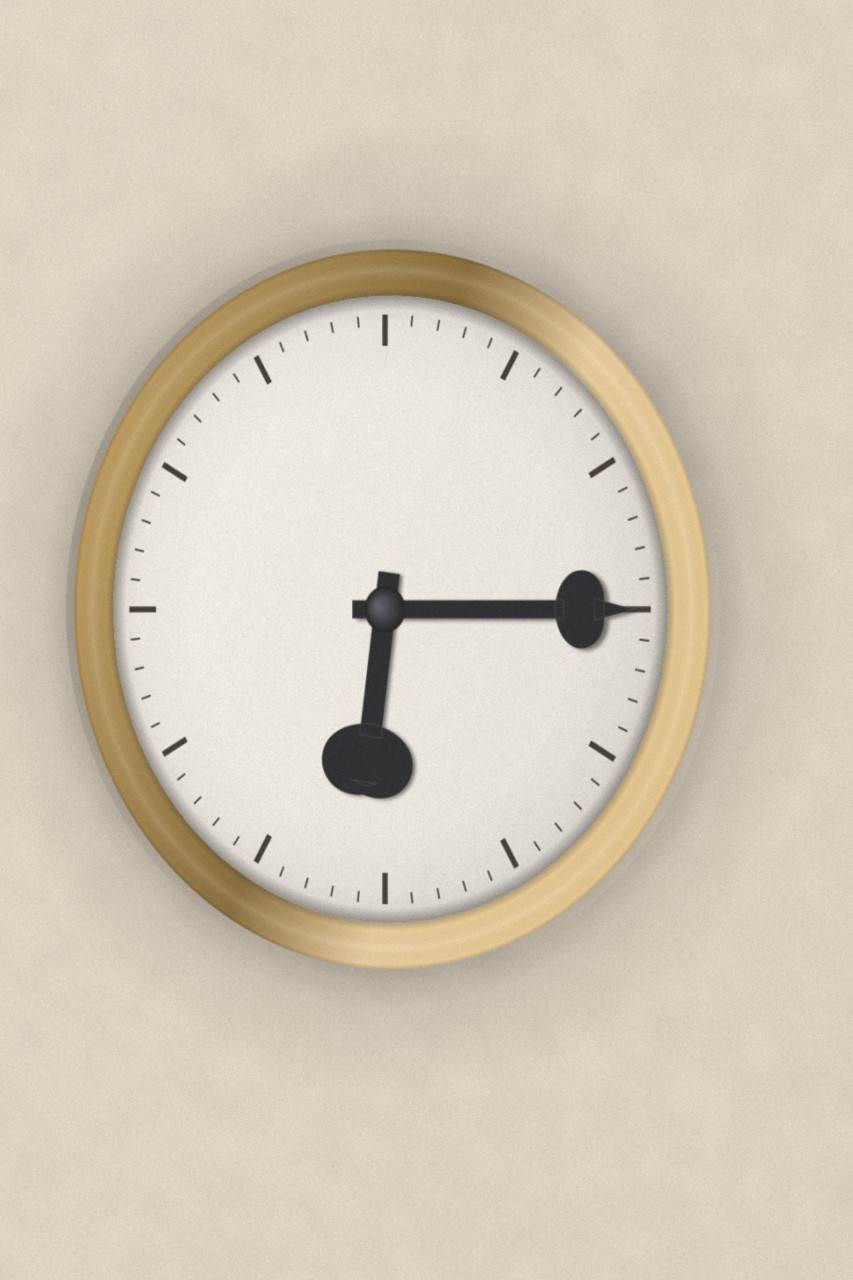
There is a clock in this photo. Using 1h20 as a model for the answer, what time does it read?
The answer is 6h15
